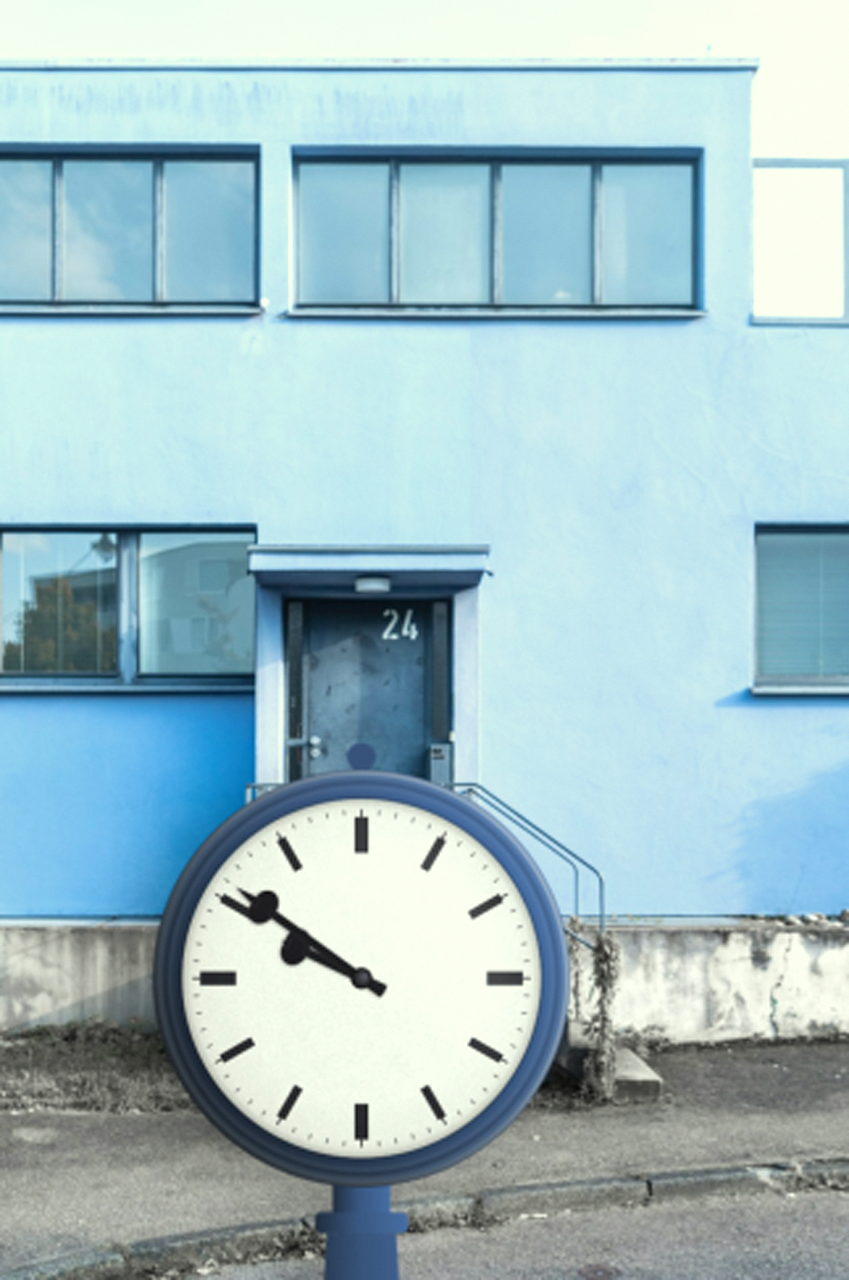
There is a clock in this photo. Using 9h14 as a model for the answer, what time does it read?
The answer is 9h51
